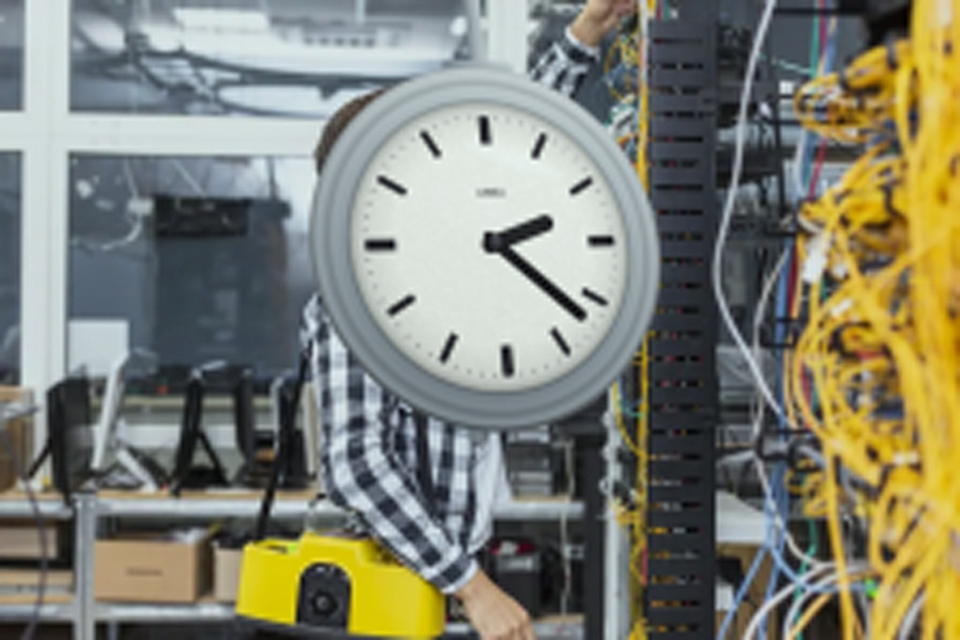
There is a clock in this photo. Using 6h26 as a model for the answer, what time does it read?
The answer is 2h22
